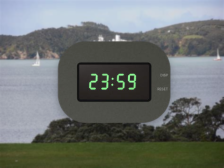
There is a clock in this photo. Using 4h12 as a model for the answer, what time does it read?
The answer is 23h59
